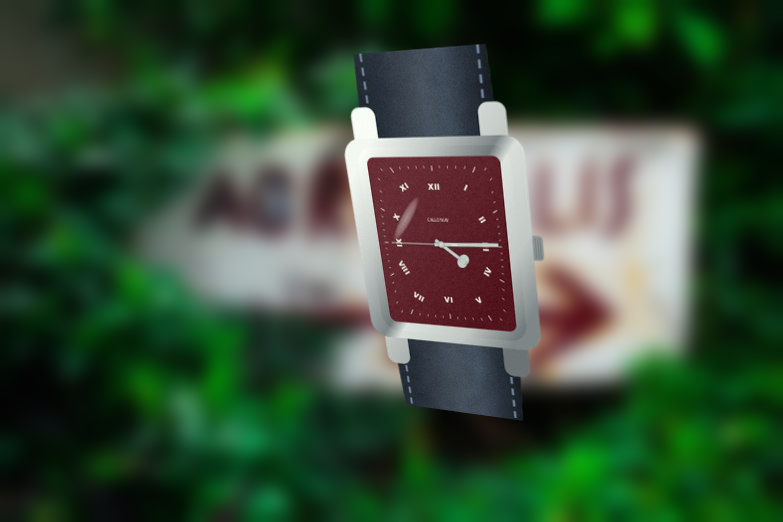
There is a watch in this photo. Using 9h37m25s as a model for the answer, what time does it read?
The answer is 4h14m45s
